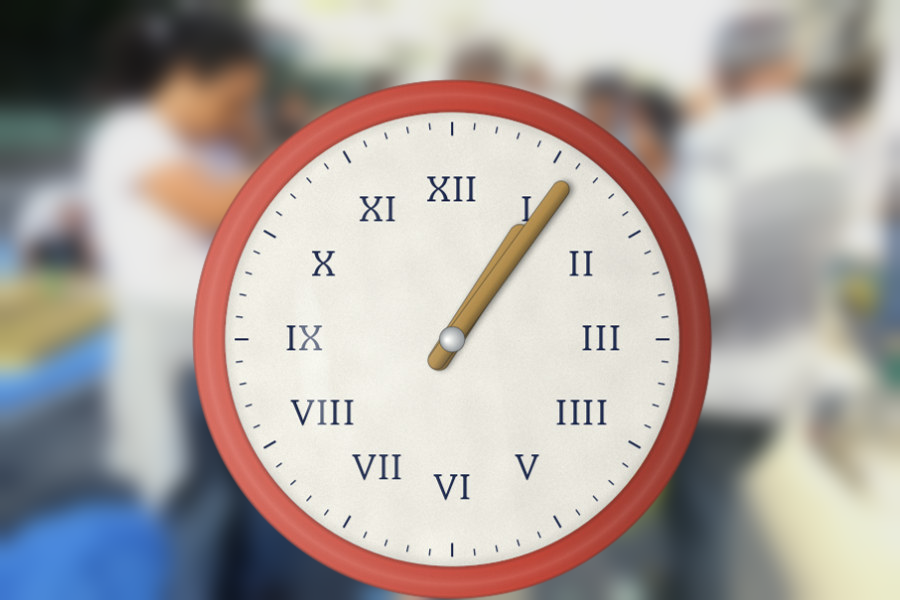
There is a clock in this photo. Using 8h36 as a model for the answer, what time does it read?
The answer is 1h06
